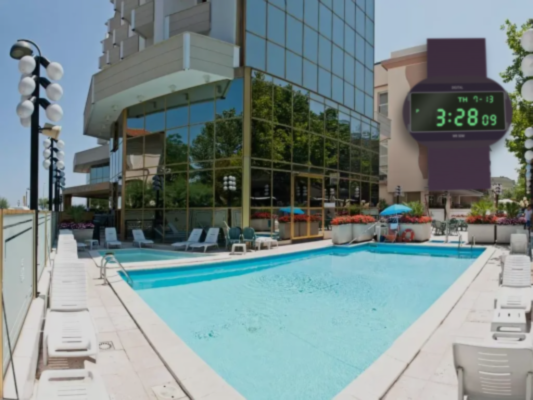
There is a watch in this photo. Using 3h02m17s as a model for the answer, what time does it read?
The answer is 3h28m09s
